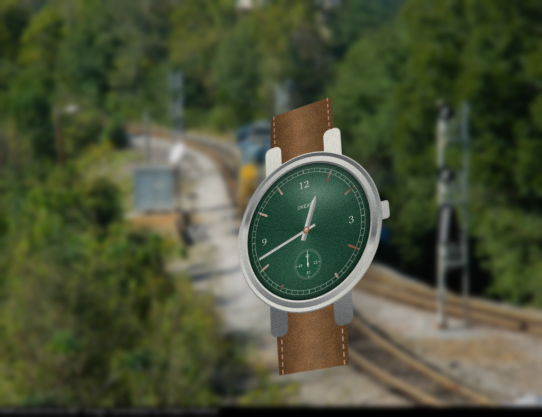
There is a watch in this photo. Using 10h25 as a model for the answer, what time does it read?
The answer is 12h42
